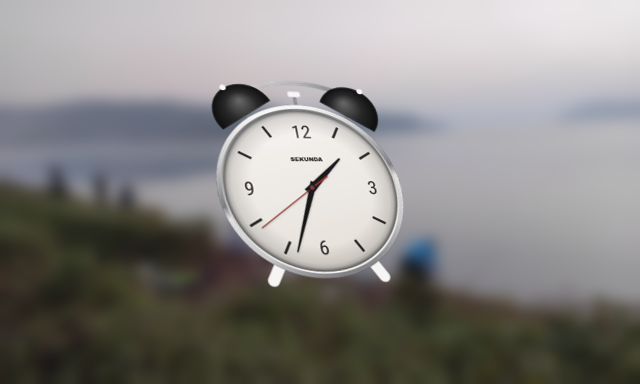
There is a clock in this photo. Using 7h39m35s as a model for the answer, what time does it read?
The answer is 1h33m39s
